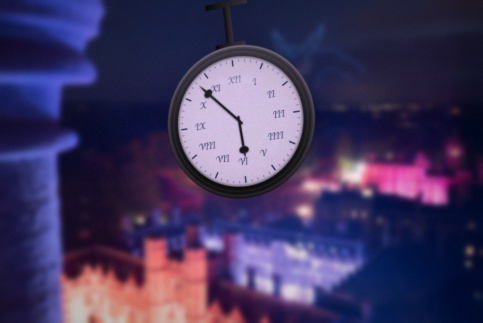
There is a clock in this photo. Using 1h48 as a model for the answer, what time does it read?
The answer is 5h53
